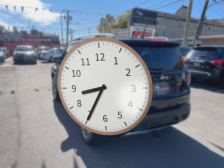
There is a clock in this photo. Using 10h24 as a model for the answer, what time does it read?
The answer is 8h35
